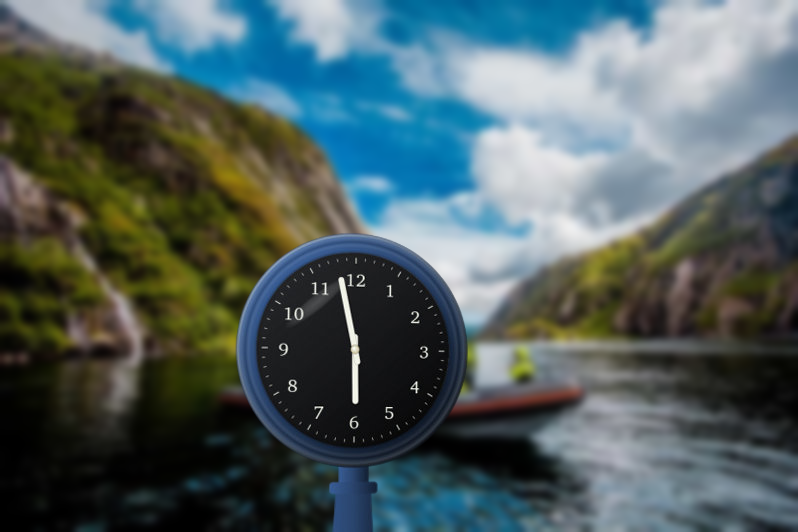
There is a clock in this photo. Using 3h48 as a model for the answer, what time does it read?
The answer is 5h58
